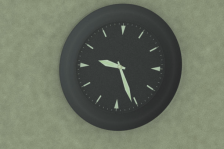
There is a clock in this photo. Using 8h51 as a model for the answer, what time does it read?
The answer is 9h26
